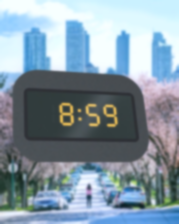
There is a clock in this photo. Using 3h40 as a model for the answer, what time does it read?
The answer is 8h59
